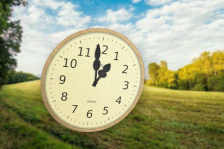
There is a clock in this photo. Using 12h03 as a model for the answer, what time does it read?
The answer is 12h59
